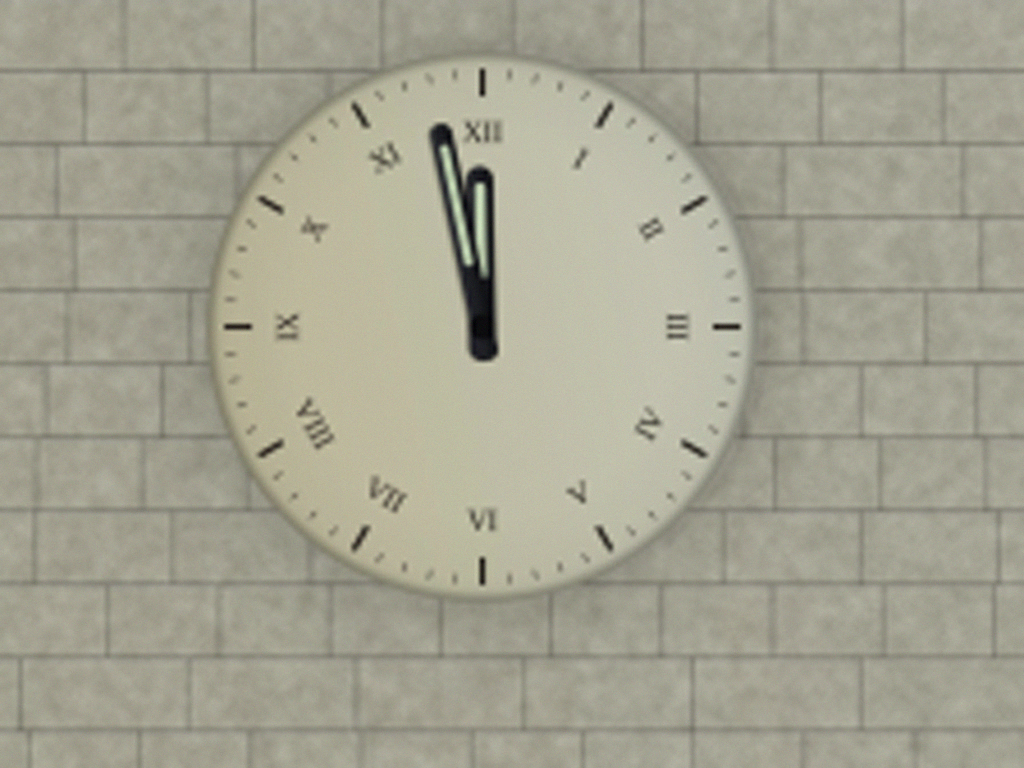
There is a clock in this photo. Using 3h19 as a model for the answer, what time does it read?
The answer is 11h58
